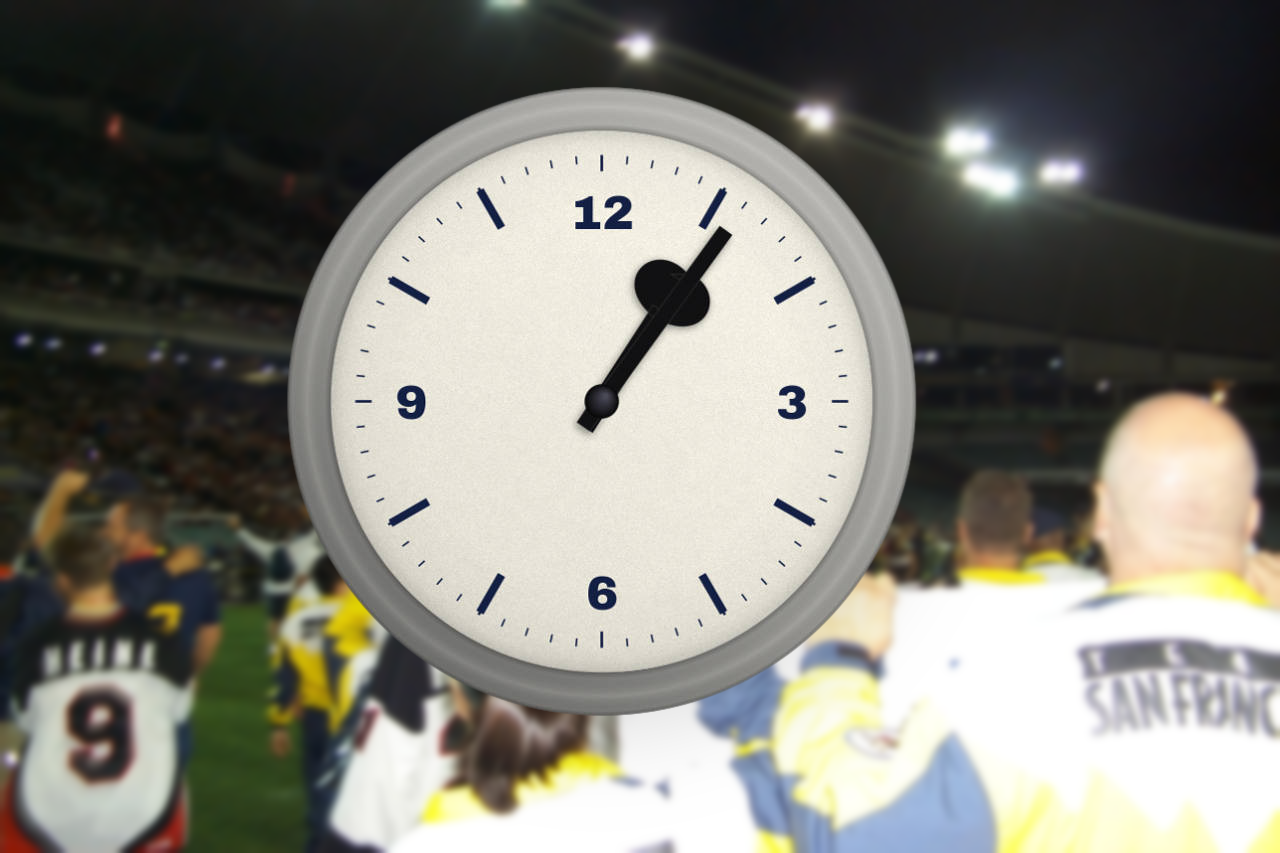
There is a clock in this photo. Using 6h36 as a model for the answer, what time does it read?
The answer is 1h06
